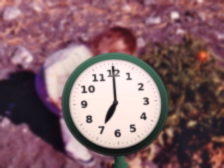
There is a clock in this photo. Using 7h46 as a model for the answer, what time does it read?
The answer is 7h00
